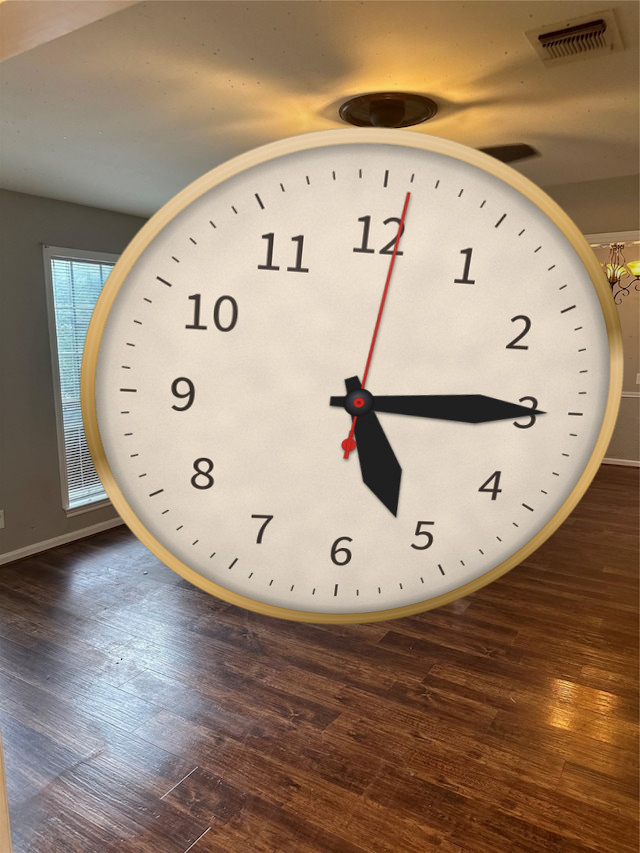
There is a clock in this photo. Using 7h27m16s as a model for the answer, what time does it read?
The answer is 5h15m01s
